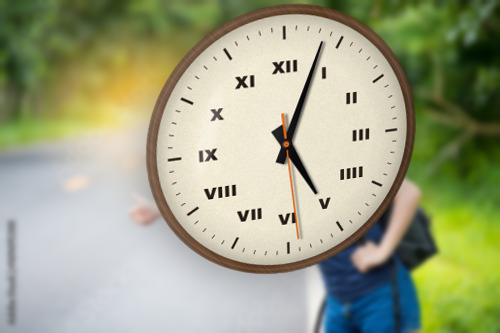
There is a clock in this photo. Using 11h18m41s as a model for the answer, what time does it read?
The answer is 5h03m29s
